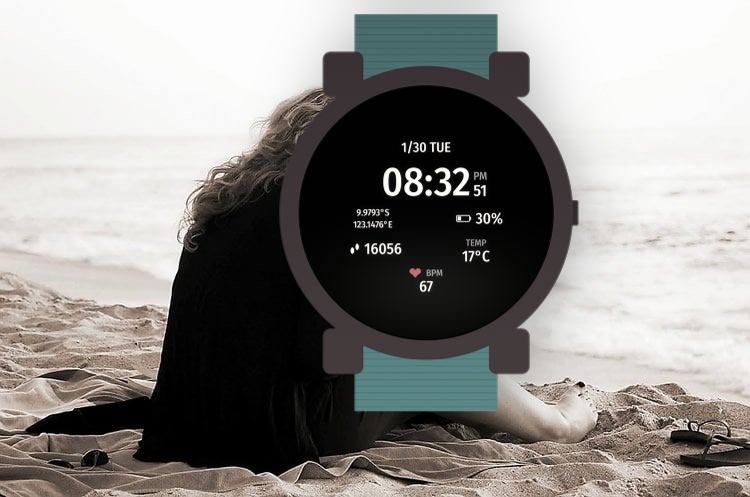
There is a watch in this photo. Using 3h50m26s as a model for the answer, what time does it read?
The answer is 8h32m51s
